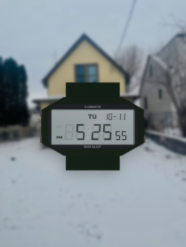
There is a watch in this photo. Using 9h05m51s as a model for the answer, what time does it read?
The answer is 5h25m55s
